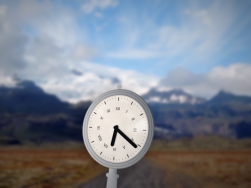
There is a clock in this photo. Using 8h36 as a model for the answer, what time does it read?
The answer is 6h21
